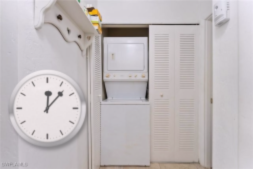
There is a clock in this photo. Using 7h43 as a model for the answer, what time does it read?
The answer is 12h07
